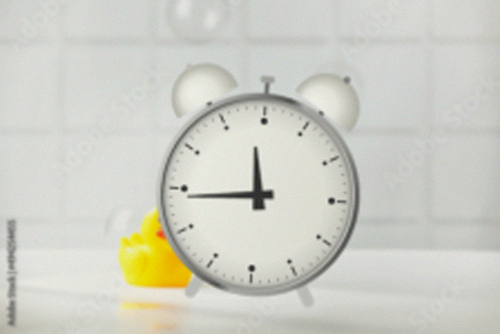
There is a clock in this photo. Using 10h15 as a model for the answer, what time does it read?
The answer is 11h44
